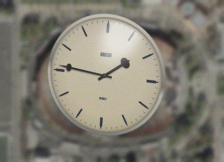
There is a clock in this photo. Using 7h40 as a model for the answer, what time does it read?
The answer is 1h46
